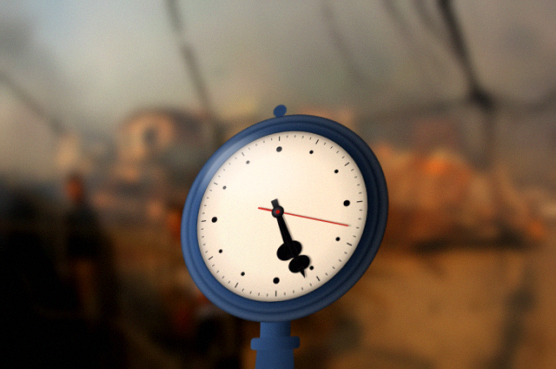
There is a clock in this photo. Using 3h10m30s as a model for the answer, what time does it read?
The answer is 5h26m18s
